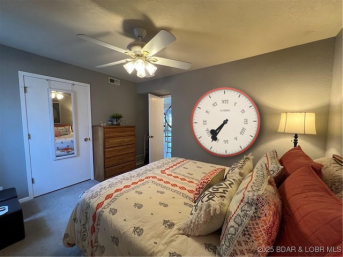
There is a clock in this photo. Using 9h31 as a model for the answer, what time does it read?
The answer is 7h36
